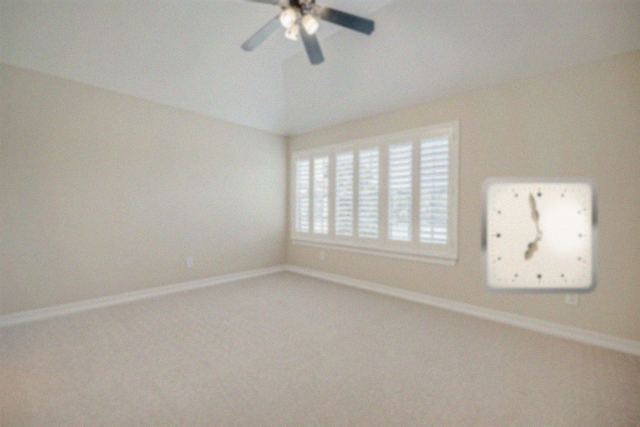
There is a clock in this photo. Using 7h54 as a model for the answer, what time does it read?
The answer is 6h58
